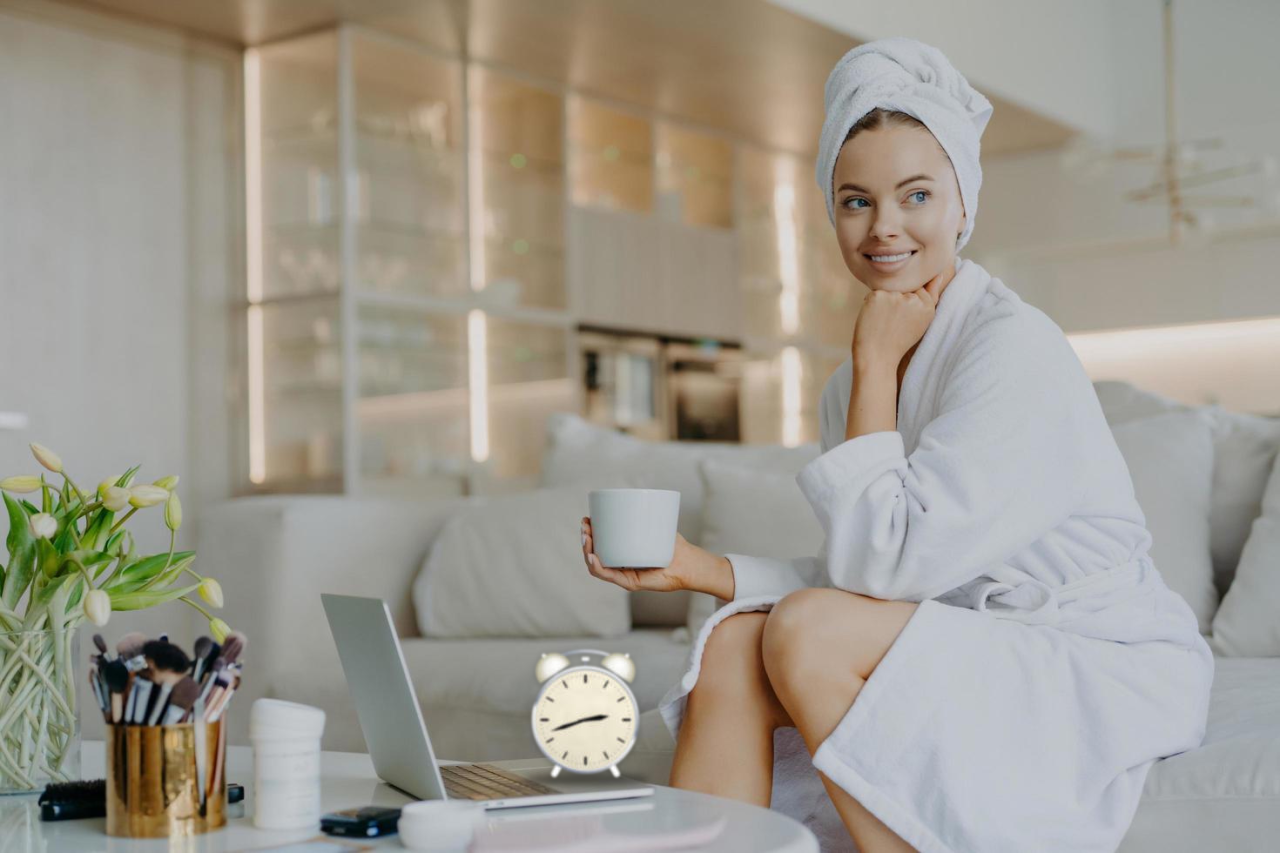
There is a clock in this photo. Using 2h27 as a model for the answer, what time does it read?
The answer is 2h42
